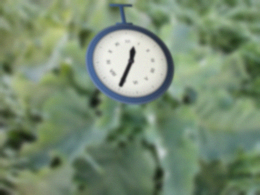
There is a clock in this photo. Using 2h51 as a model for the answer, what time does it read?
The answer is 12h35
